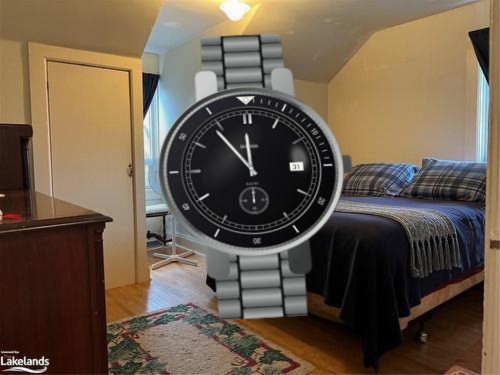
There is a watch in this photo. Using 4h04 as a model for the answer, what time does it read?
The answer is 11h54
